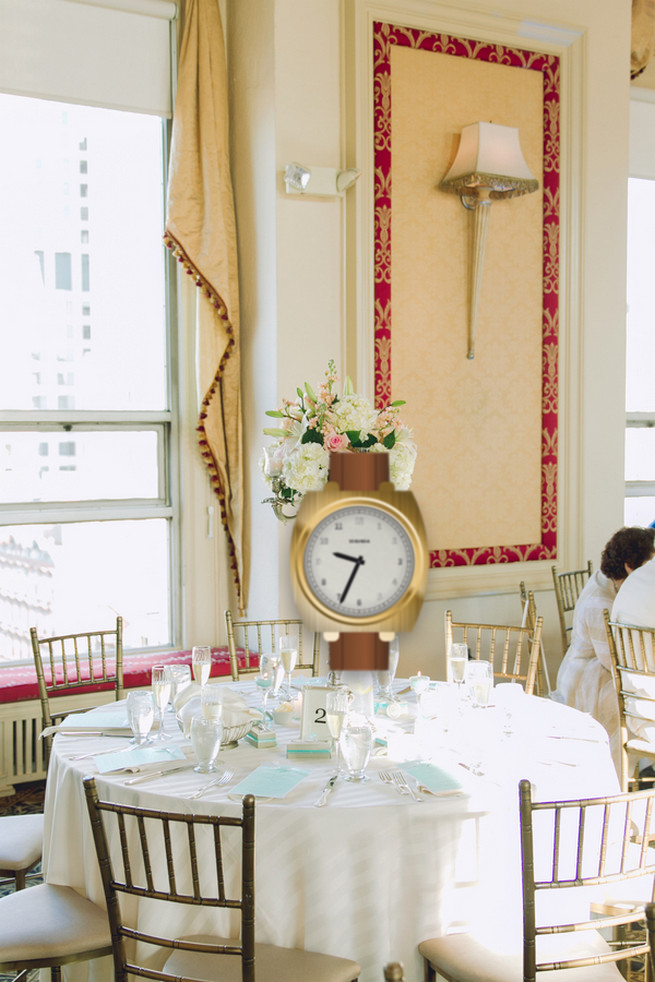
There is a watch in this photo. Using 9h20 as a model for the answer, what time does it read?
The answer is 9h34
